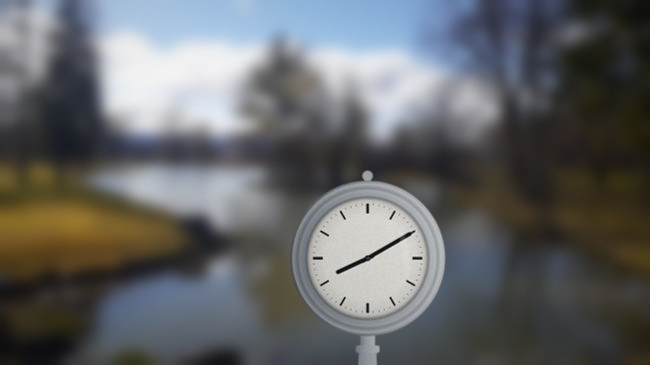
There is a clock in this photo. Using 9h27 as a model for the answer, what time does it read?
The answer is 8h10
